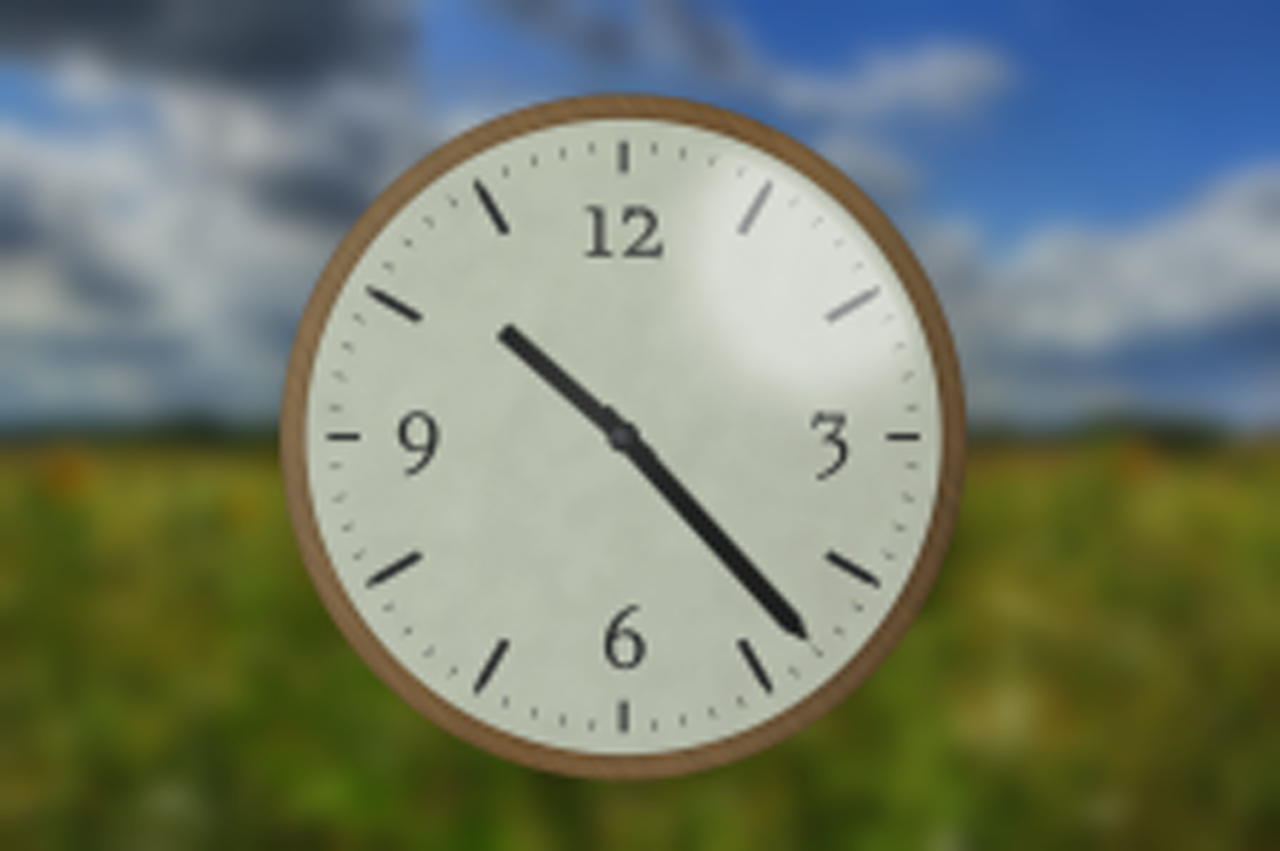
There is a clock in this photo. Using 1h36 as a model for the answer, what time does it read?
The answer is 10h23
